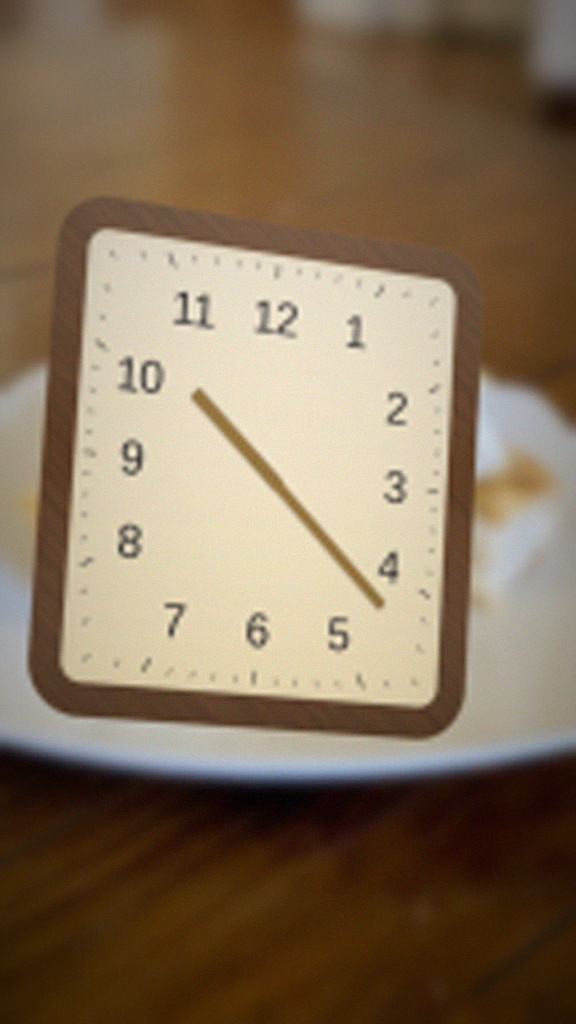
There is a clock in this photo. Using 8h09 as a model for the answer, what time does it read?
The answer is 10h22
